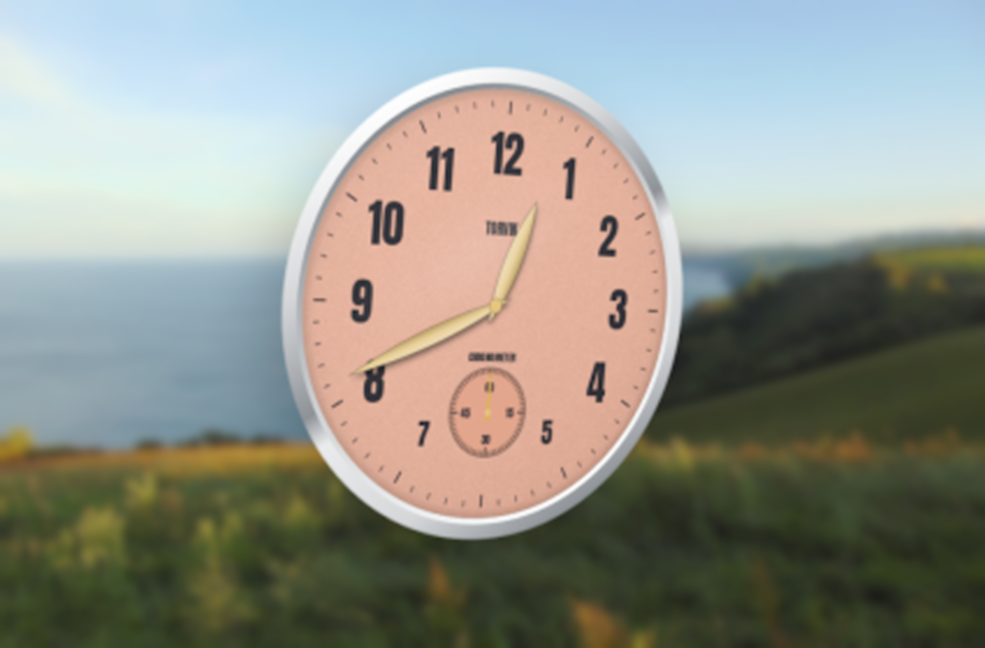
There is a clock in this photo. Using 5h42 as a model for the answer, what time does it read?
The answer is 12h41
